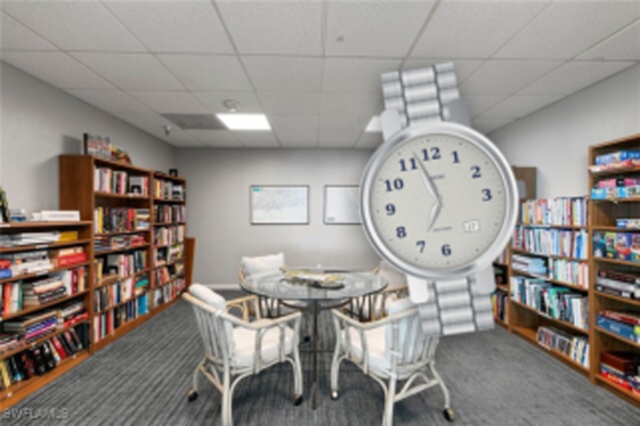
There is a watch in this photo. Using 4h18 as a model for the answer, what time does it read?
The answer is 6h57
